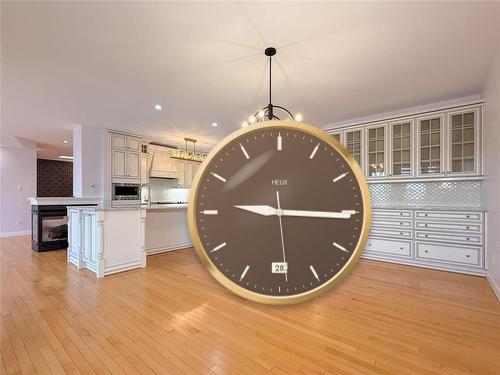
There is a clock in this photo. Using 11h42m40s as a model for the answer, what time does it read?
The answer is 9h15m29s
